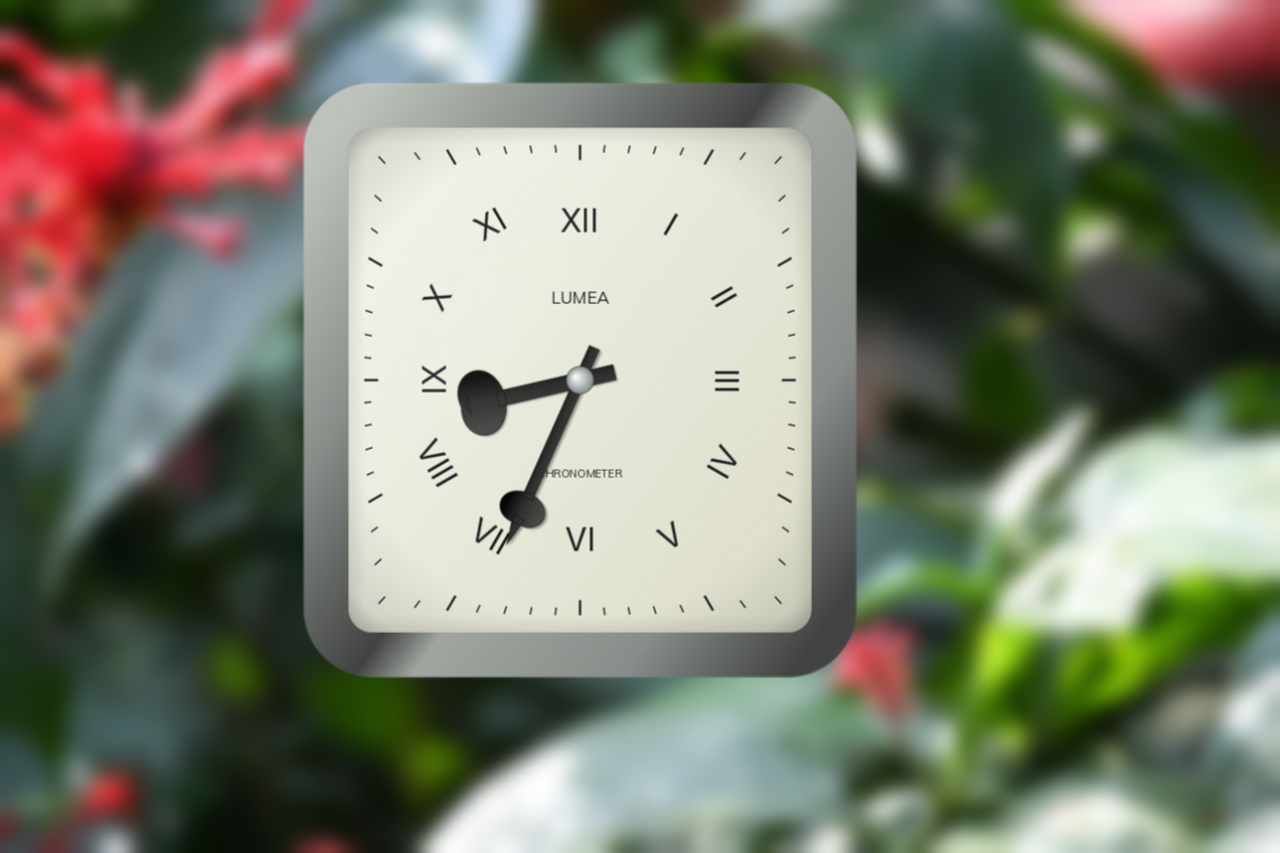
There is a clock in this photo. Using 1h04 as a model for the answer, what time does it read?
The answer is 8h34
